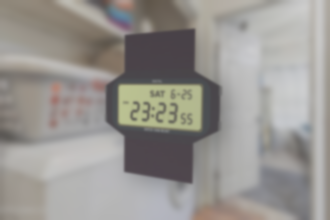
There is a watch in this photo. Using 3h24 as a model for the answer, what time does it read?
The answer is 23h23
